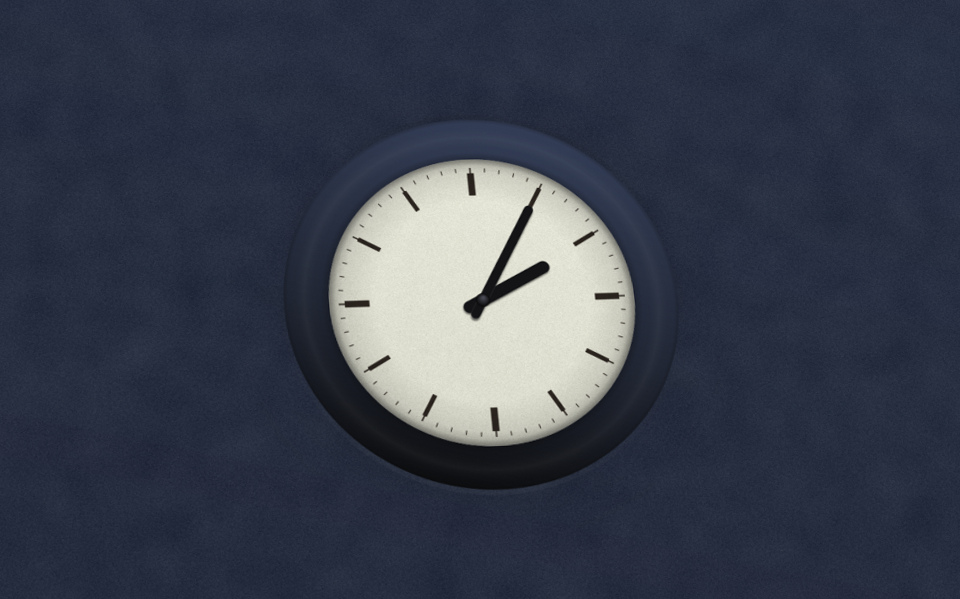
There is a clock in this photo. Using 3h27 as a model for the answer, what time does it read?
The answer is 2h05
